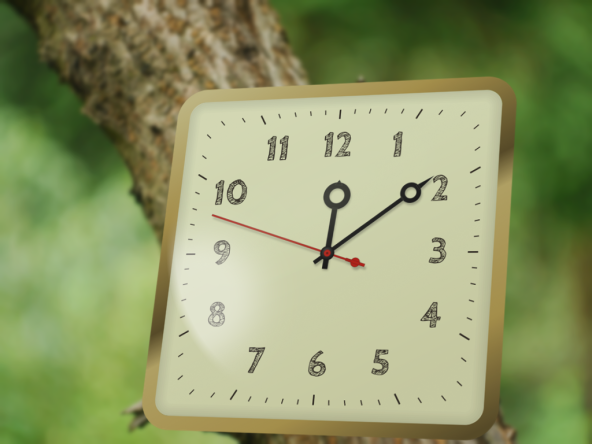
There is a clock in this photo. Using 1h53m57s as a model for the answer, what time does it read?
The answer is 12h08m48s
